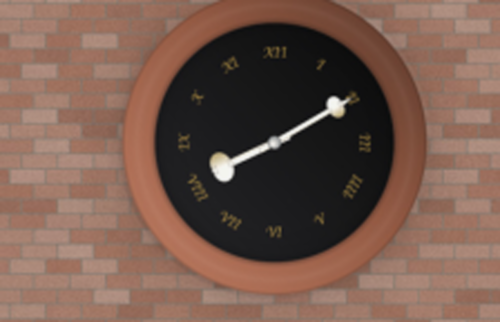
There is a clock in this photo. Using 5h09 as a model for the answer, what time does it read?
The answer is 8h10
